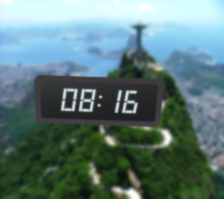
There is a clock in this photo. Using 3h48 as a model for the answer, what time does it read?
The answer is 8h16
